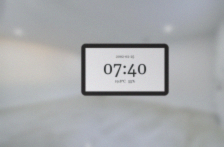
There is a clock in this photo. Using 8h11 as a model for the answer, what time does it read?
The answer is 7h40
